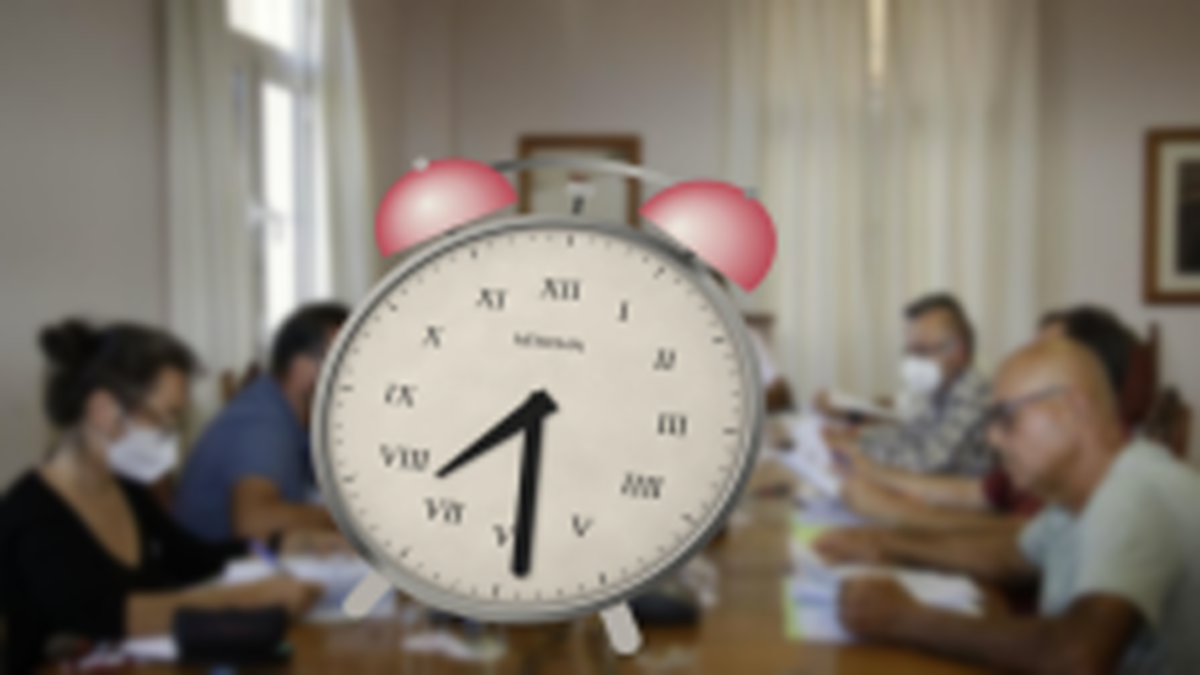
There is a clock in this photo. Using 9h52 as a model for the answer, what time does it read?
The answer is 7h29
